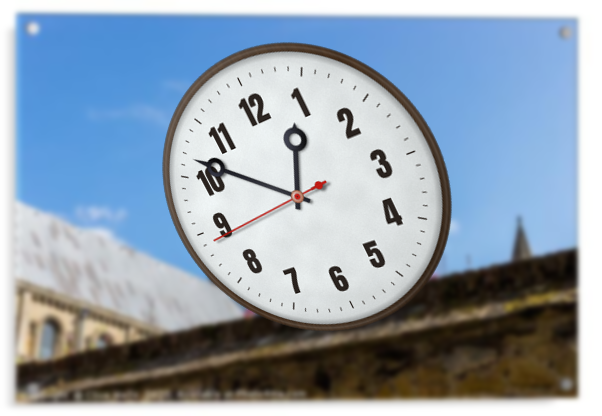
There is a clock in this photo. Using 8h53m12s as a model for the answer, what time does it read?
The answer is 12h51m44s
